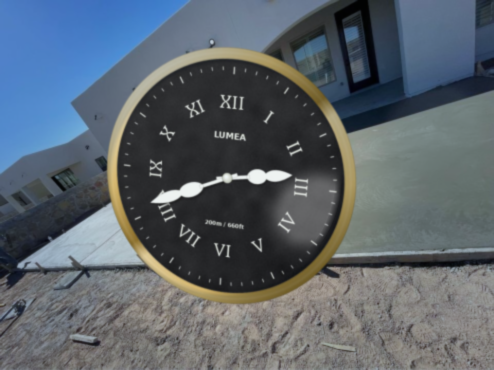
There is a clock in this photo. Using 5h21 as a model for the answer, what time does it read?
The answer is 2h41
